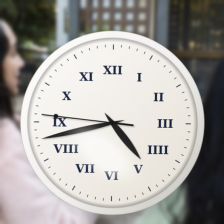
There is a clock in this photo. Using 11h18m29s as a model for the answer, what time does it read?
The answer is 4h42m46s
